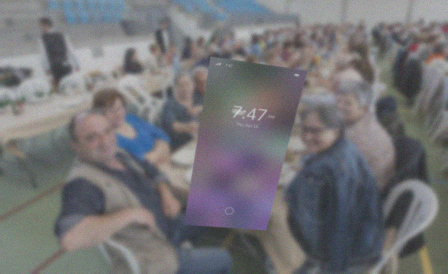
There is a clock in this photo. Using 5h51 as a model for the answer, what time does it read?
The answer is 7h47
